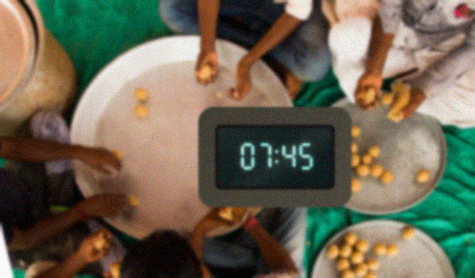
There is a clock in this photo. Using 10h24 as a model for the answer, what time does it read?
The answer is 7h45
